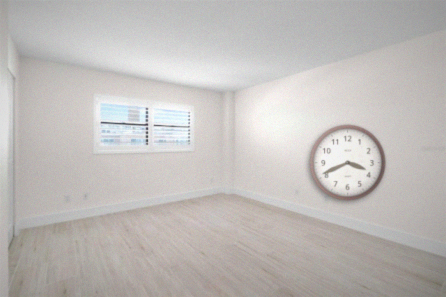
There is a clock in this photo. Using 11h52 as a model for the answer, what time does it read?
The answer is 3h41
